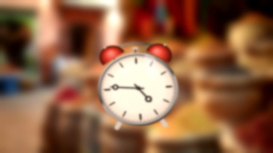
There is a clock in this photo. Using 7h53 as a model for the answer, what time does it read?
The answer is 4h46
